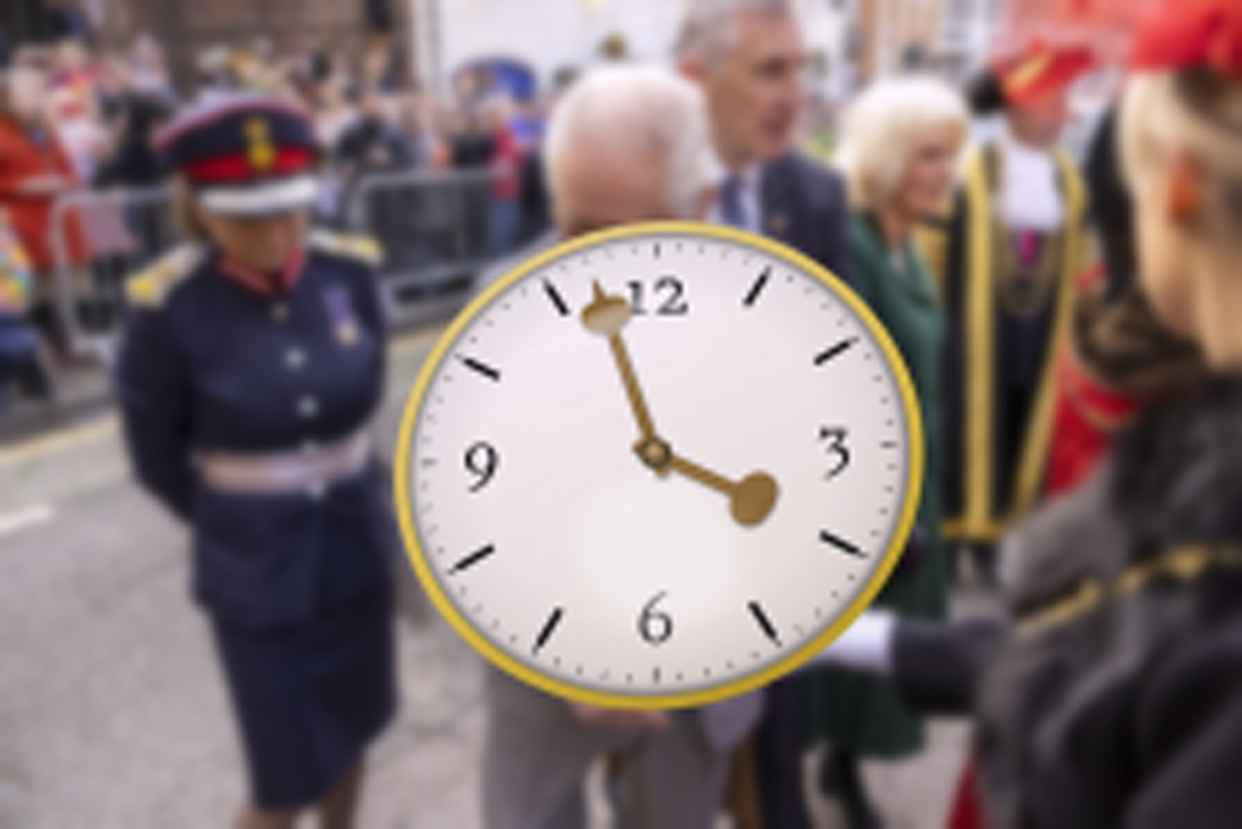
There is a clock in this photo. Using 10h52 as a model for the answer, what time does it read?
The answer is 3h57
